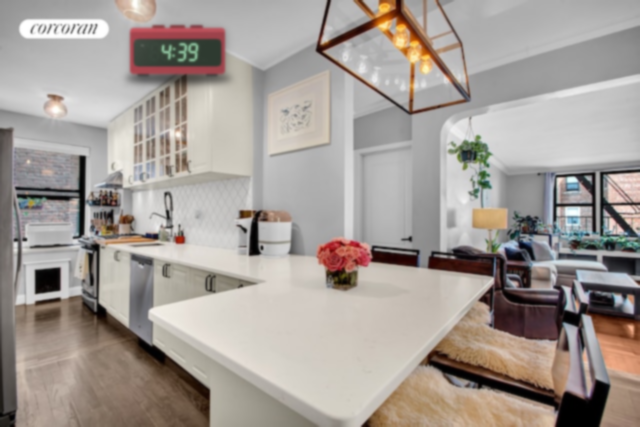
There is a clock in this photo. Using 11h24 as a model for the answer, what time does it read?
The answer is 4h39
